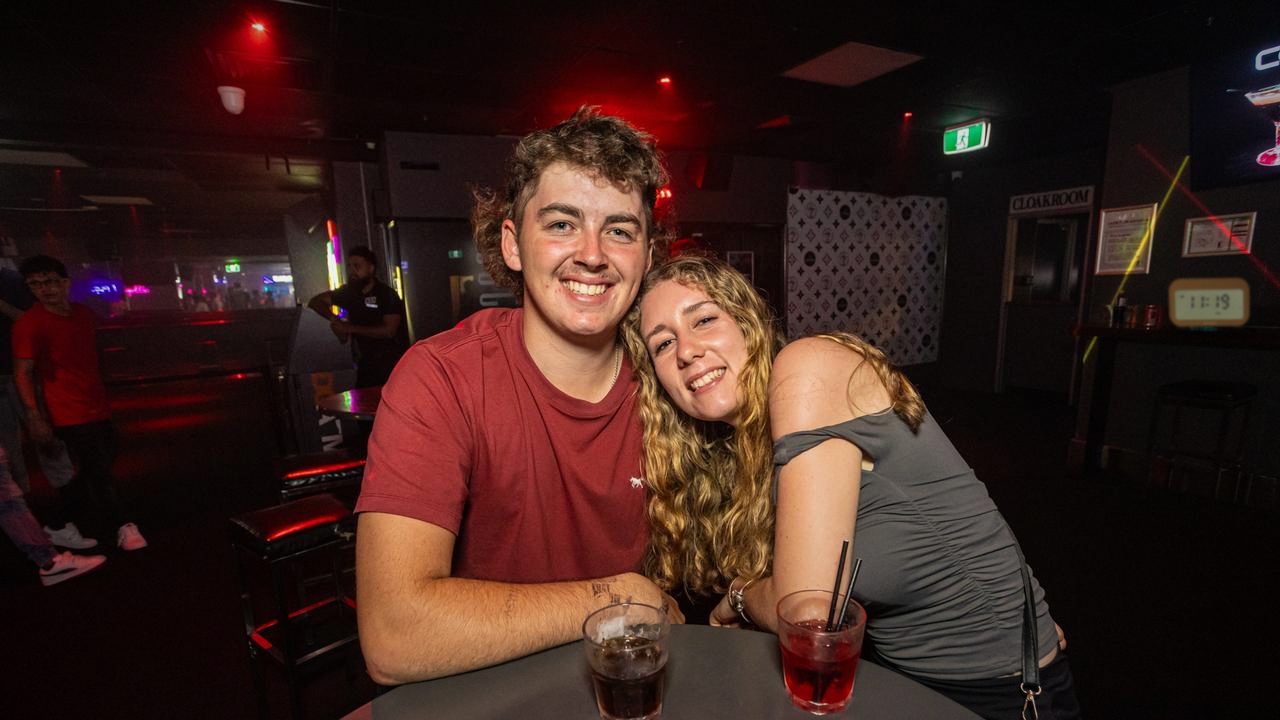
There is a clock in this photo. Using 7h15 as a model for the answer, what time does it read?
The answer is 11h19
